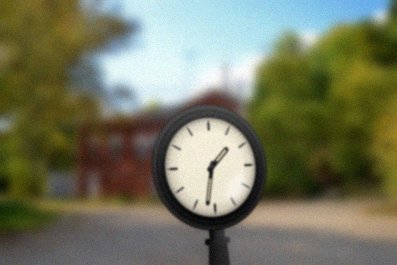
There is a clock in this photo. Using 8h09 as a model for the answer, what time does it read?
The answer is 1h32
